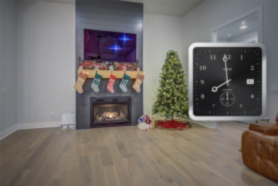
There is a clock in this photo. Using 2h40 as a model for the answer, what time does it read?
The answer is 7h59
